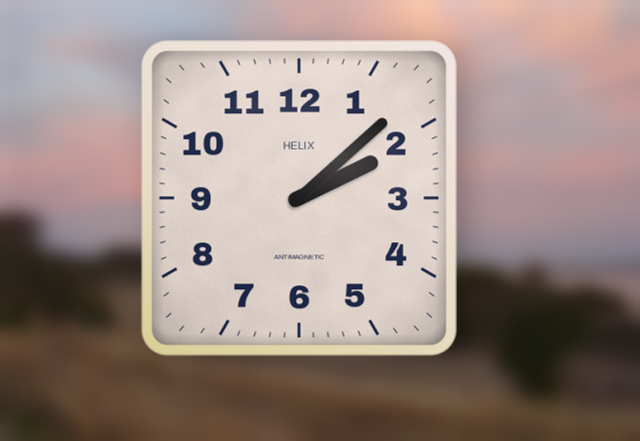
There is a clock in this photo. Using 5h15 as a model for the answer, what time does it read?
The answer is 2h08
